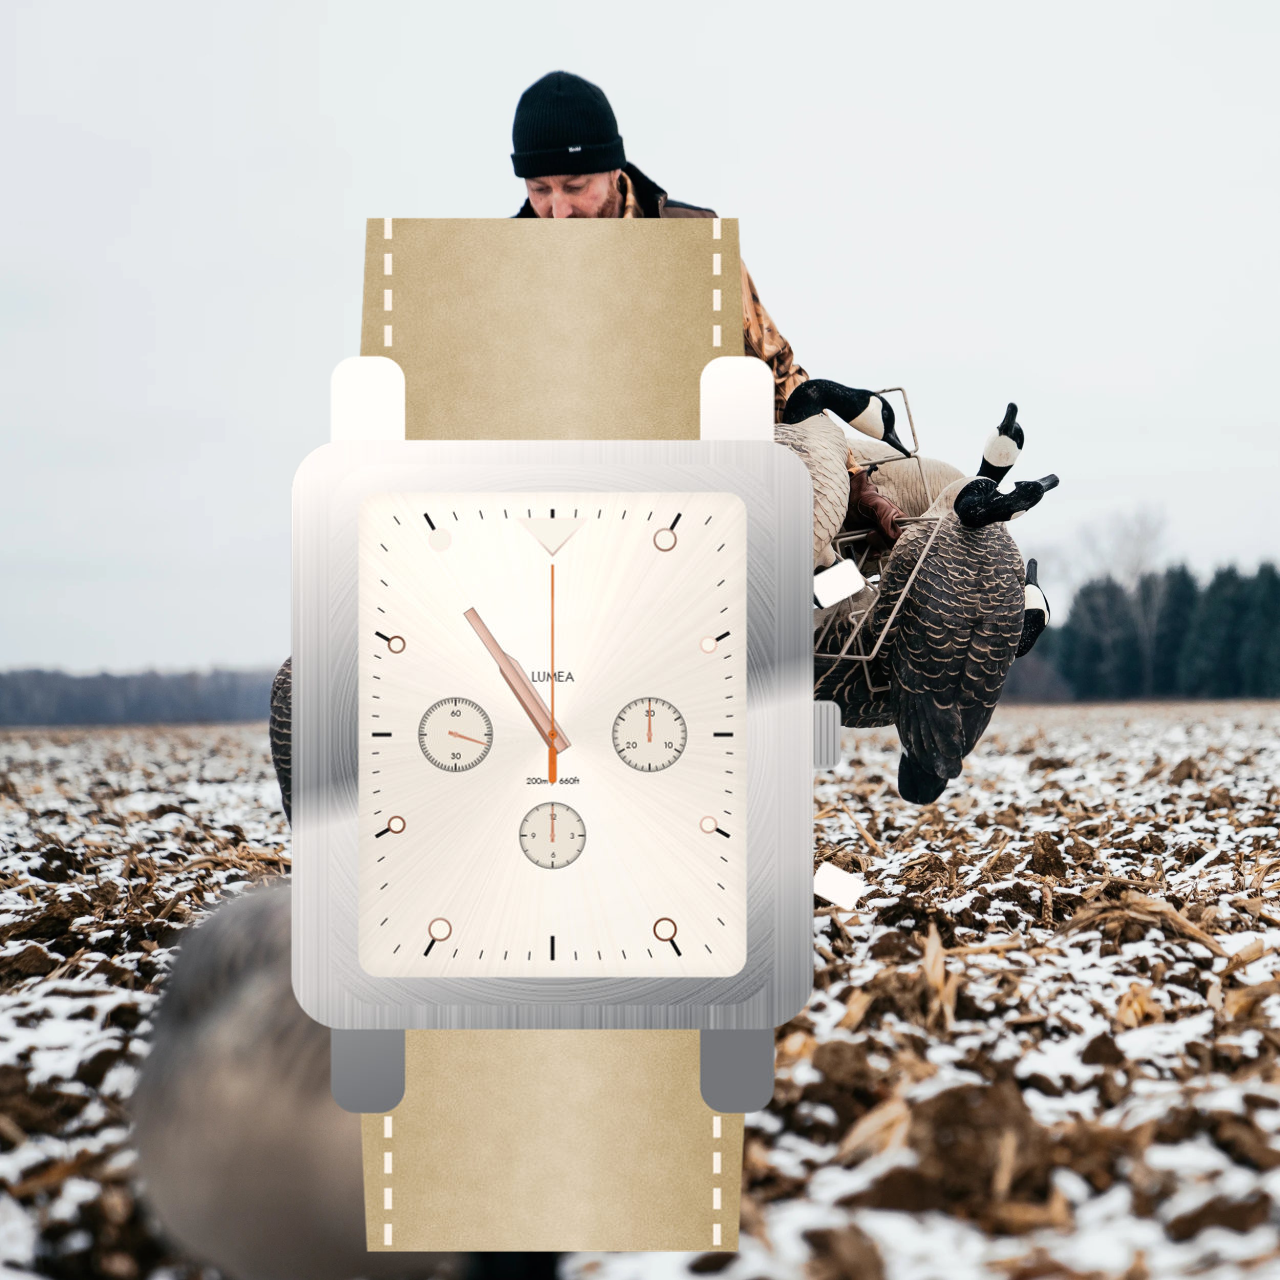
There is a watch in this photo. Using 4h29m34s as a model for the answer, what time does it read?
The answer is 10h54m18s
